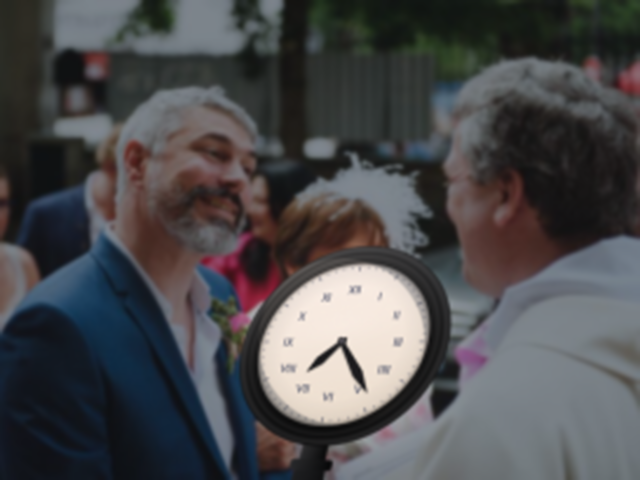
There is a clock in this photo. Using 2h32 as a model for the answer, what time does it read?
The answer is 7h24
